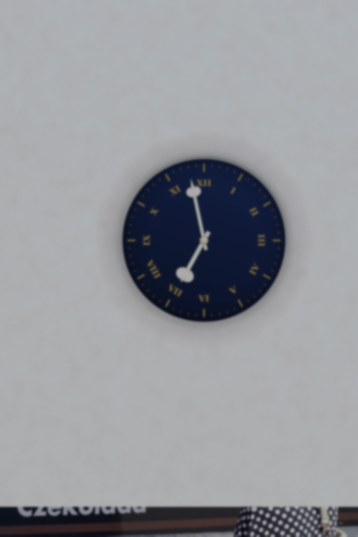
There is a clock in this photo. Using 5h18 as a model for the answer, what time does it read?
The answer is 6h58
